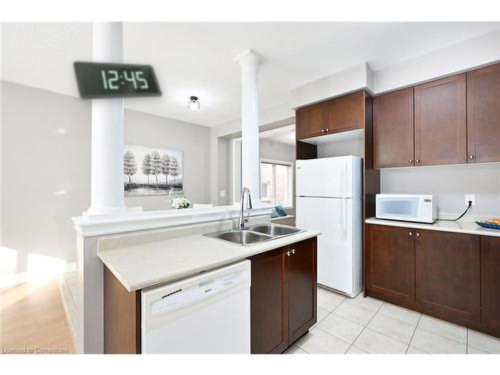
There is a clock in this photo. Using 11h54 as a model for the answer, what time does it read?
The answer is 12h45
